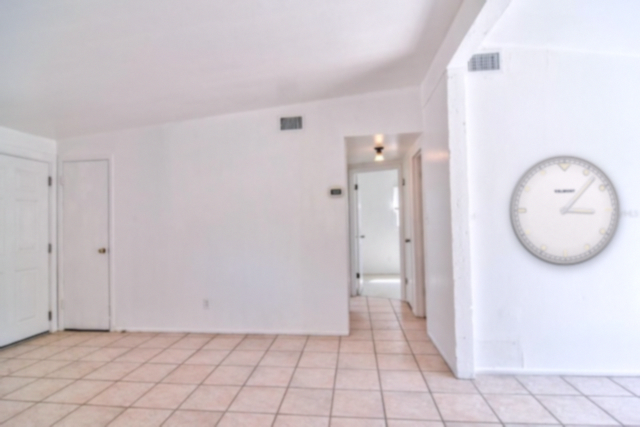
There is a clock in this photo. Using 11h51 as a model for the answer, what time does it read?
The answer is 3h07
